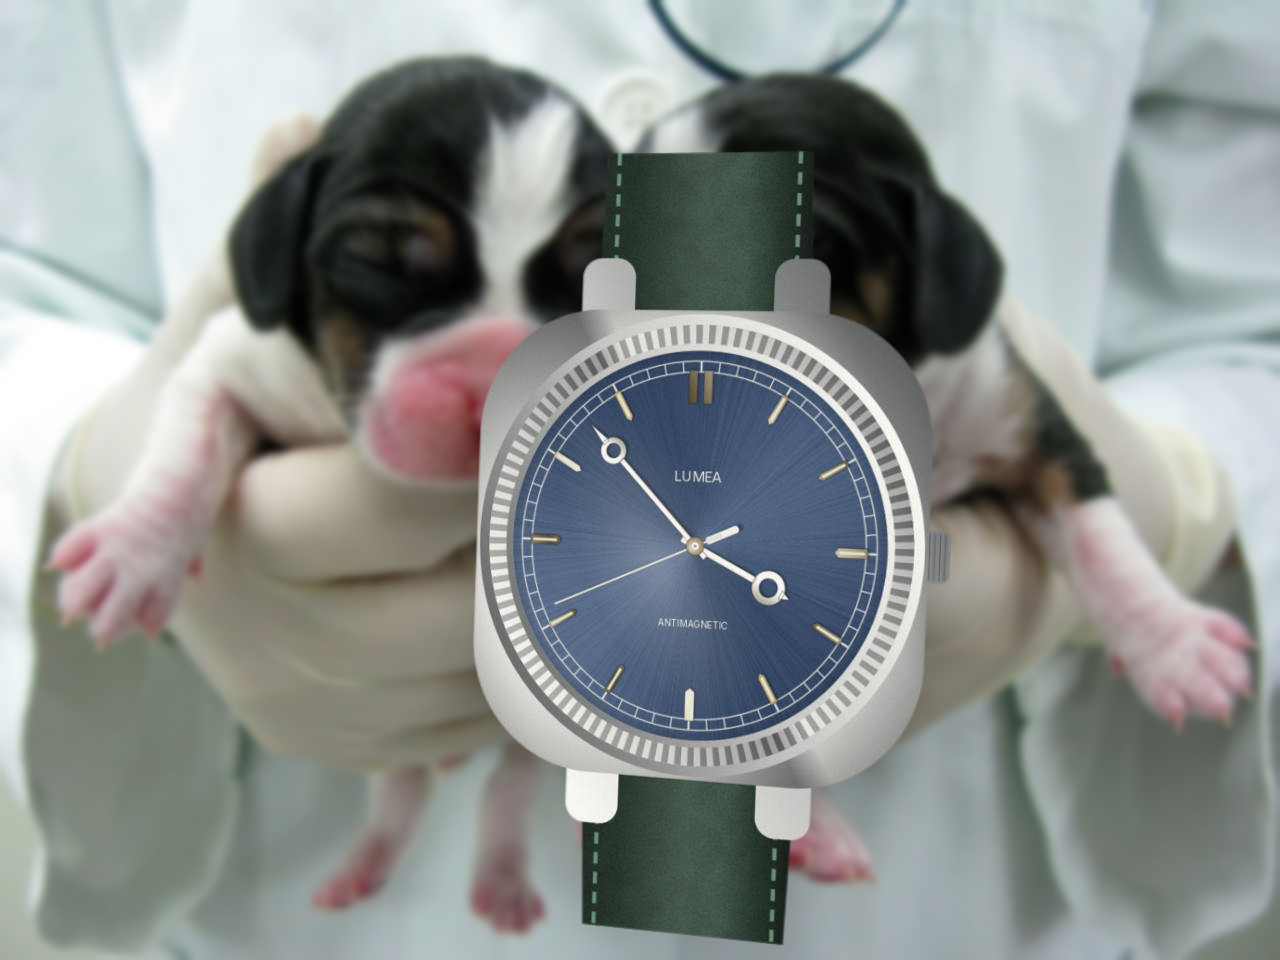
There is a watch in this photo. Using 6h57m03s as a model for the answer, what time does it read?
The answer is 3h52m41s
